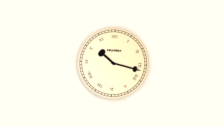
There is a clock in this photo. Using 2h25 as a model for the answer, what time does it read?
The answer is 10h17
